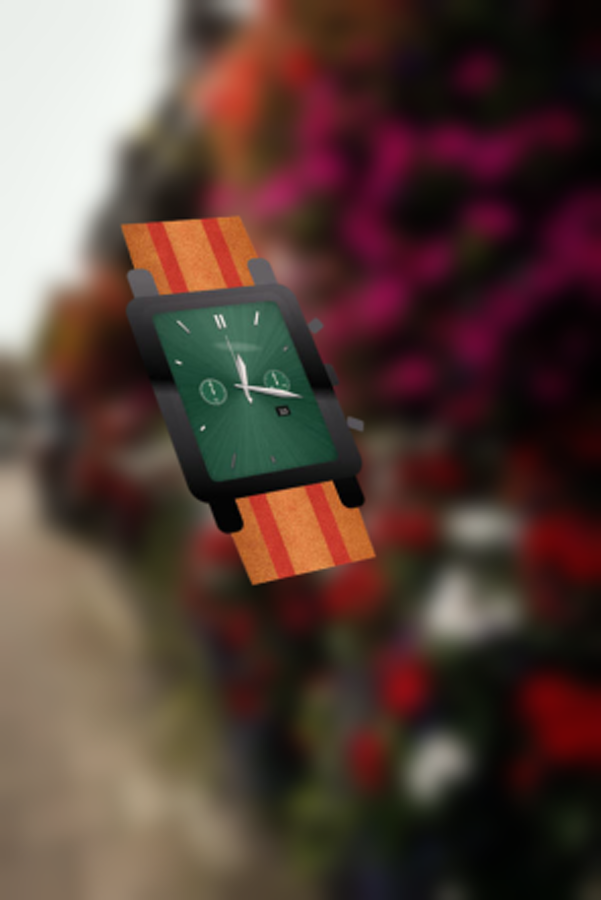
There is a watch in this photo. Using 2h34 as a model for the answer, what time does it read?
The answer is 12h18
